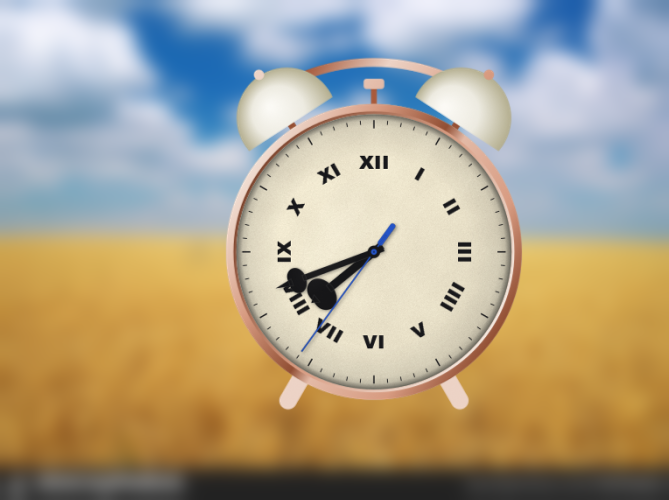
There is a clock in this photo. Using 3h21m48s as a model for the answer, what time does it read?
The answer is 7h41m36s
